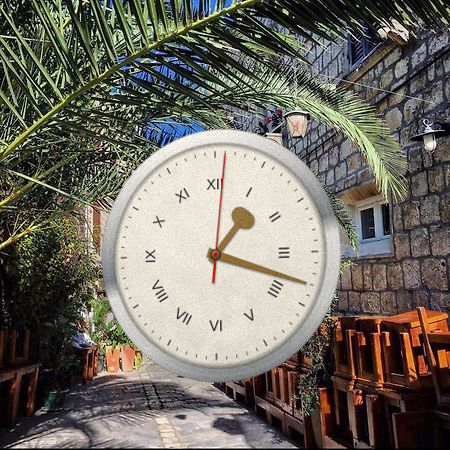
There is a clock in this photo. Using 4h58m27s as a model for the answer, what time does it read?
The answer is 1h18m01s
